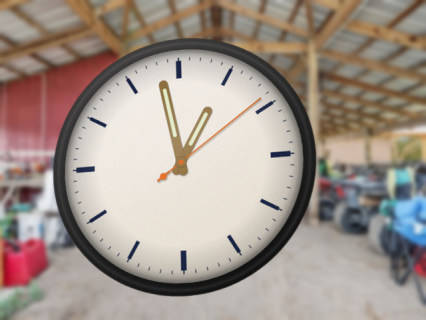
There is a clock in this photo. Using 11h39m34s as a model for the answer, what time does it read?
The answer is 12h58m09s
